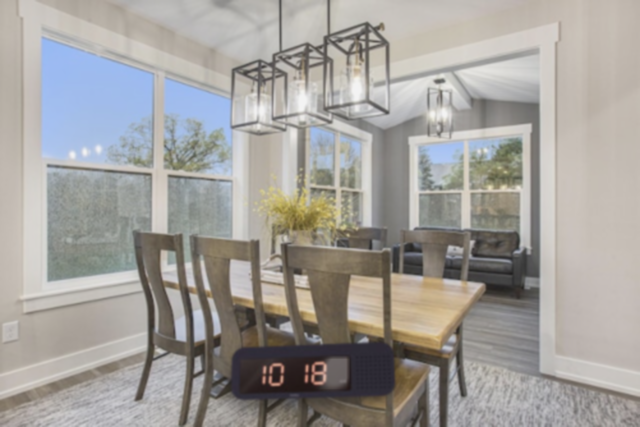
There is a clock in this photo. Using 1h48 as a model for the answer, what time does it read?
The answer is 10h18
